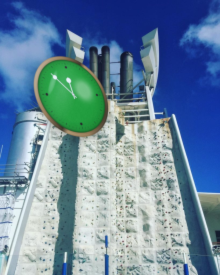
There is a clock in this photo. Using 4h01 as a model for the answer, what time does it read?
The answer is 11h53
